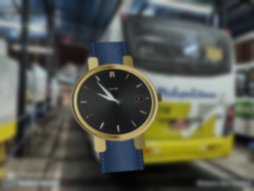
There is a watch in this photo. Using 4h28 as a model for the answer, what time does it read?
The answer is 9h54
